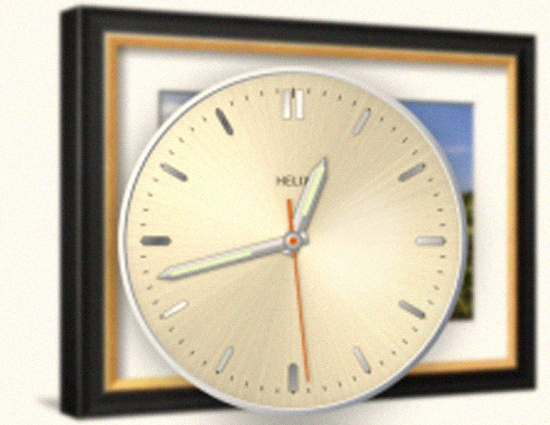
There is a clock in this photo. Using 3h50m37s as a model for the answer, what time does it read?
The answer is 12h42m29s
